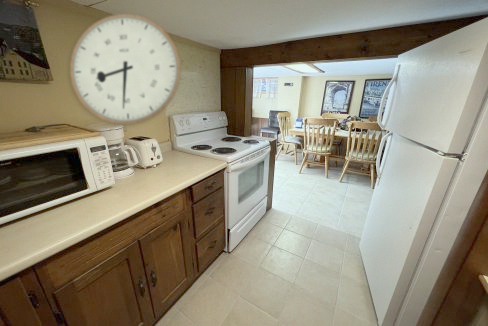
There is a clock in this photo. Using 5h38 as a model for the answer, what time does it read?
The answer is 8h31
